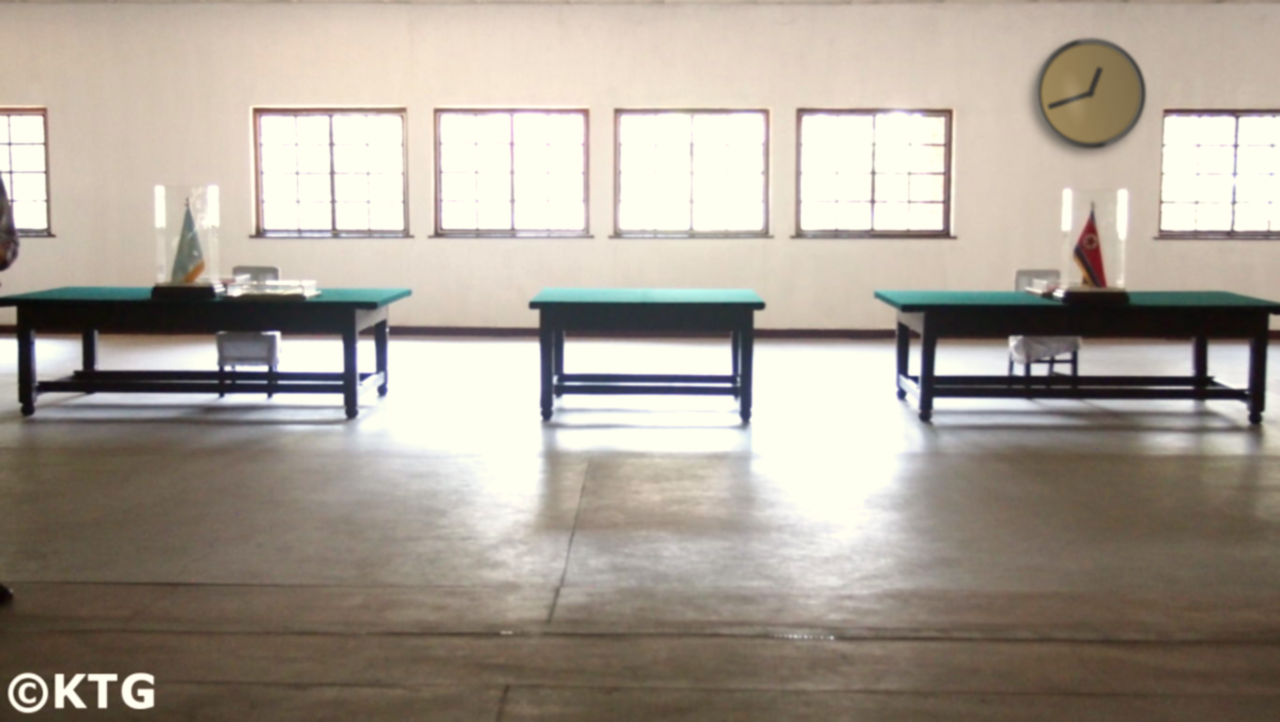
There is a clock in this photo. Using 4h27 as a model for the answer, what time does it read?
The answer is 12h42
